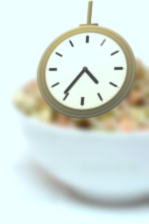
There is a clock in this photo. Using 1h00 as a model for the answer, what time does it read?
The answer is 4h36
